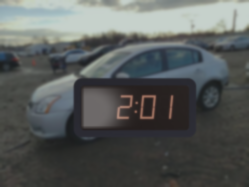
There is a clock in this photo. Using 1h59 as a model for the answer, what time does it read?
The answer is 2h01
